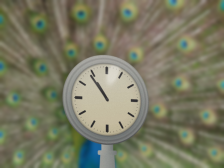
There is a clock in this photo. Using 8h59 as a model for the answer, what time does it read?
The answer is 10h54
